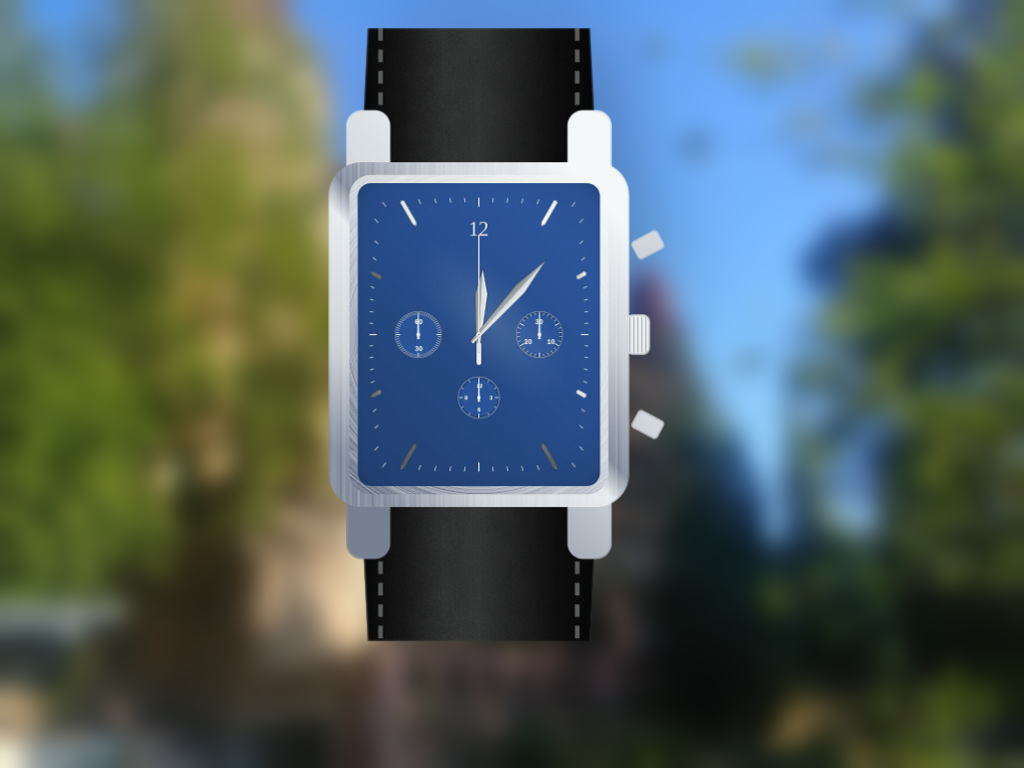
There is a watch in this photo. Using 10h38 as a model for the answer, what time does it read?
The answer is 12h07
